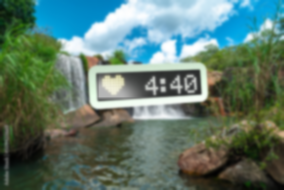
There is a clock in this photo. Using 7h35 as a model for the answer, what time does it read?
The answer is 4h40
